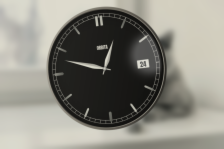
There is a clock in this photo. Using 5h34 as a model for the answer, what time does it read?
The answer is 12h48
